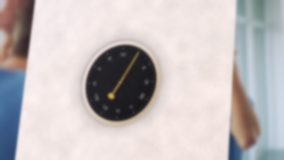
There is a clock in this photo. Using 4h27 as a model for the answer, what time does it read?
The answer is 7h05
